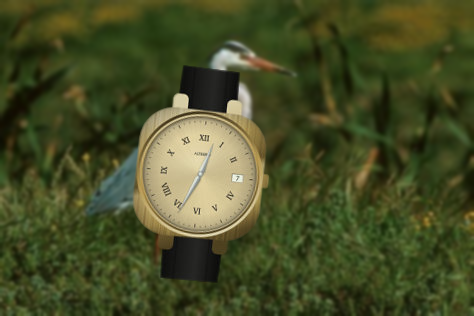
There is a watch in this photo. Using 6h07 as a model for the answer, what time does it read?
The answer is 12h34
